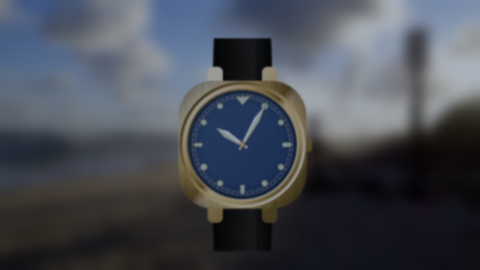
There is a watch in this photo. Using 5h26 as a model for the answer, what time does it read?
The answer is 10h05
